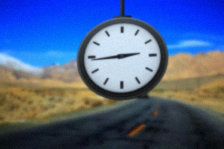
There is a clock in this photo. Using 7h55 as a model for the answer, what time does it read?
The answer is 2h44
